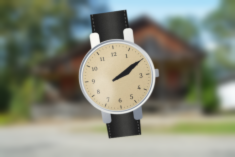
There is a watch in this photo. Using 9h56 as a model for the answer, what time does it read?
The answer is 2h10
